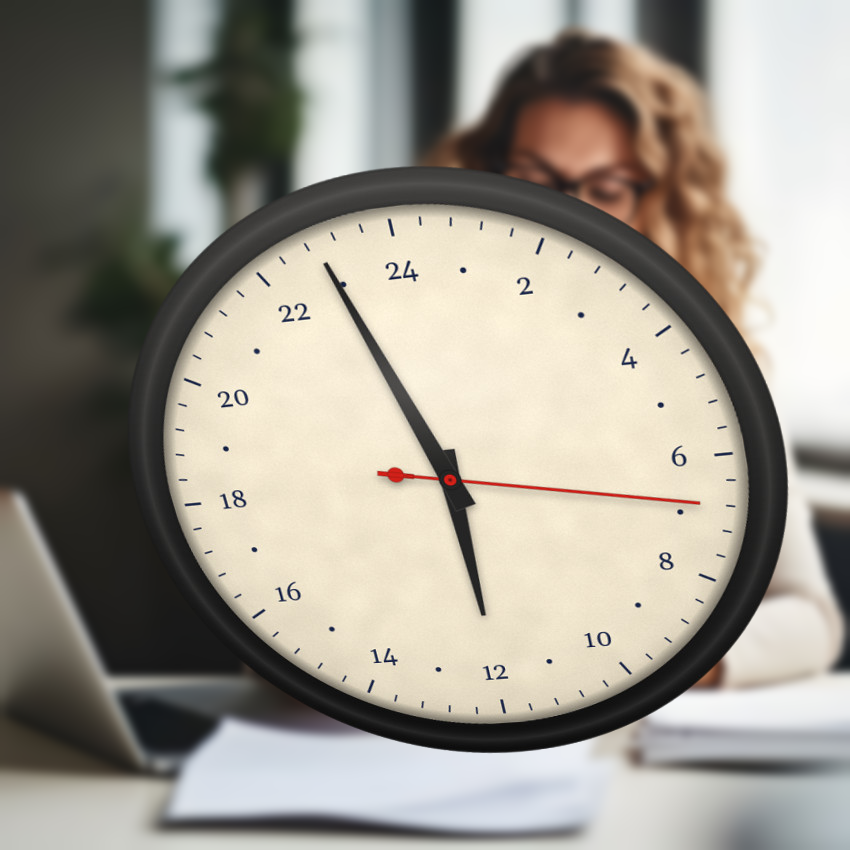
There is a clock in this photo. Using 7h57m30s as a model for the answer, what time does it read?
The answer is 11h57m17s
